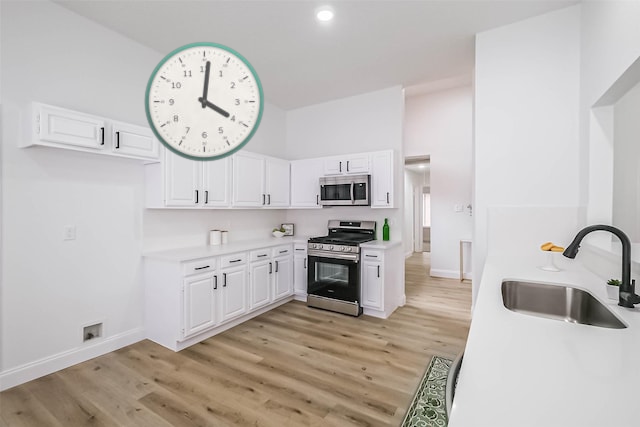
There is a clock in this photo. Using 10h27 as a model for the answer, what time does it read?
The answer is 4h01
